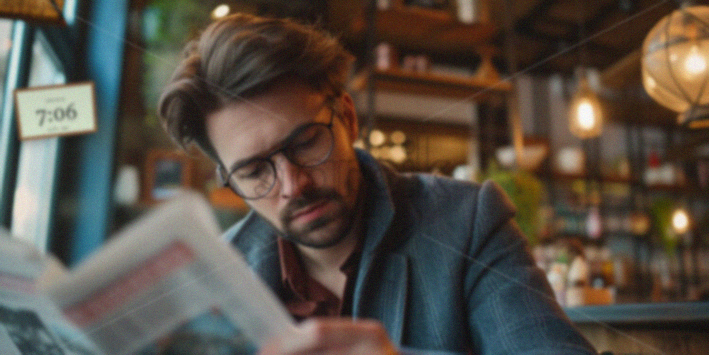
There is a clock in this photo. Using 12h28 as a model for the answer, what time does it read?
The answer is 7h06
